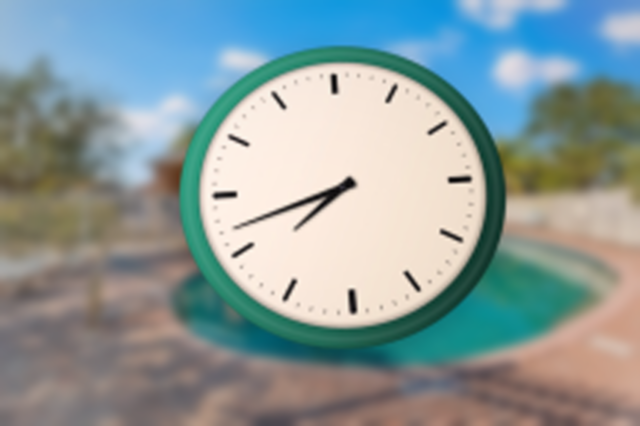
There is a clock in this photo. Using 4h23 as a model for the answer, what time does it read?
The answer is 7h42
